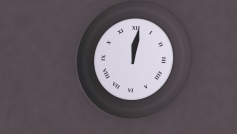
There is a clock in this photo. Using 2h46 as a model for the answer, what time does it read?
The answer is 12h01
